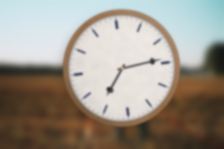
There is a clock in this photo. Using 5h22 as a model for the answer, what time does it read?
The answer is 7h14
